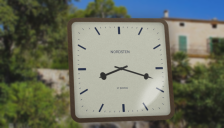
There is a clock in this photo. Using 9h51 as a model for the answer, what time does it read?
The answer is 8h18
